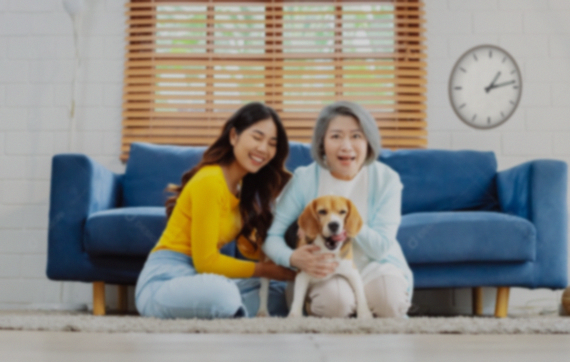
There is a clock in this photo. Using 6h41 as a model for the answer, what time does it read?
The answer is 1h13
